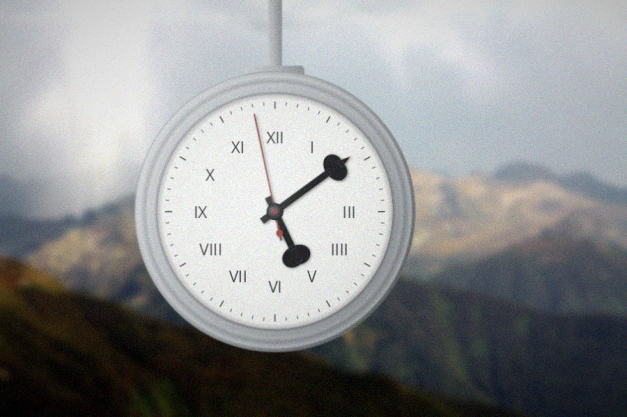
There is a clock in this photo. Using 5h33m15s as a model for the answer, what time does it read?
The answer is 5h08m58s
